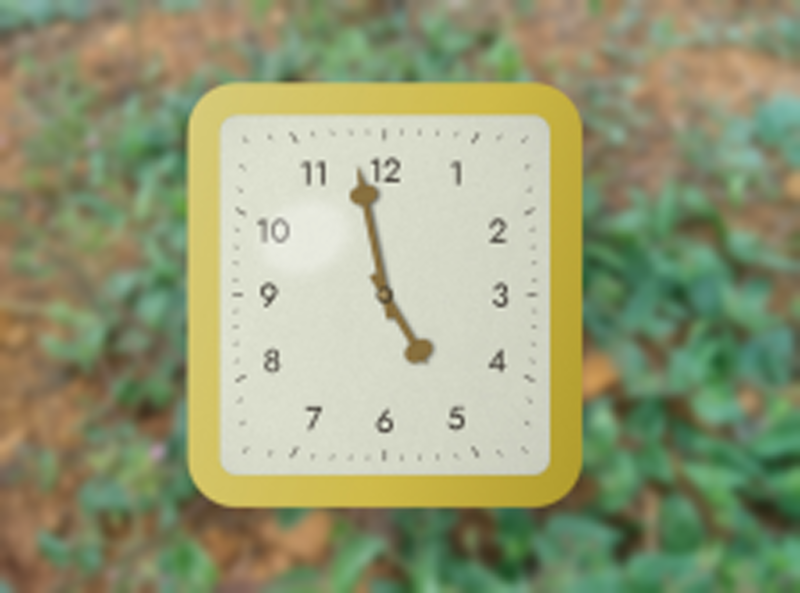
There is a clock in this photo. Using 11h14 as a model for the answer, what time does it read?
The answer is 4h58
